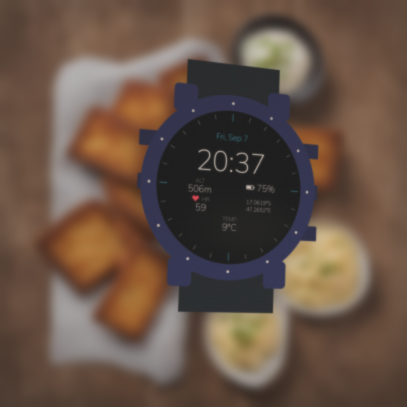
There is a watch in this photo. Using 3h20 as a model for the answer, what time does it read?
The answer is 20h37
